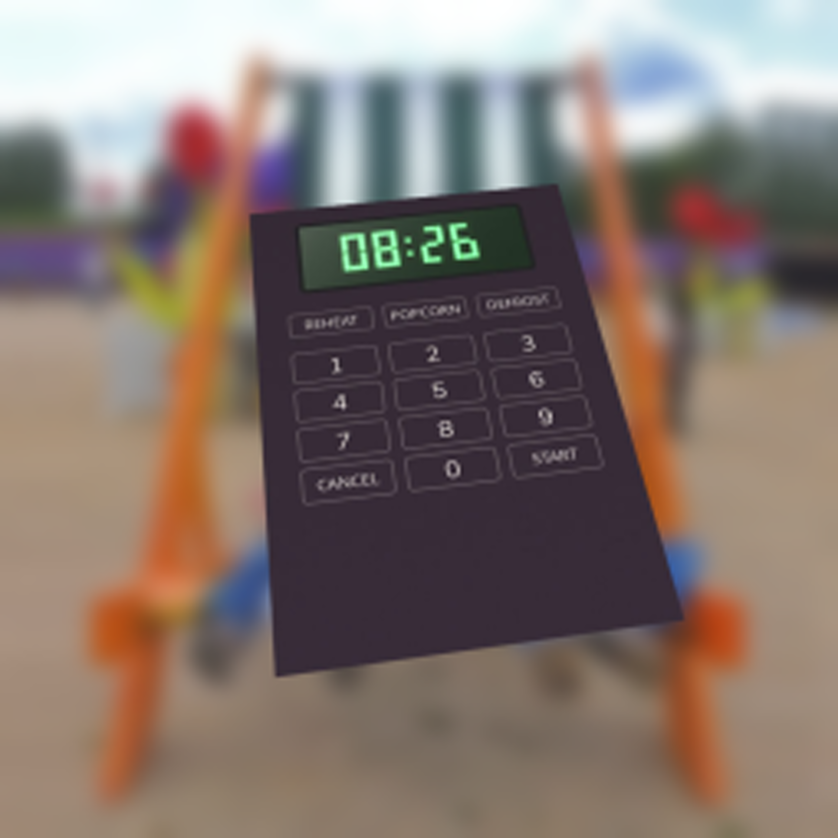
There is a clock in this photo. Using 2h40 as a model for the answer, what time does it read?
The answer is 8h26
